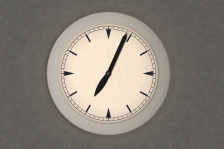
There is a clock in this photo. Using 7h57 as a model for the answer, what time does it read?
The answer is 7h04
